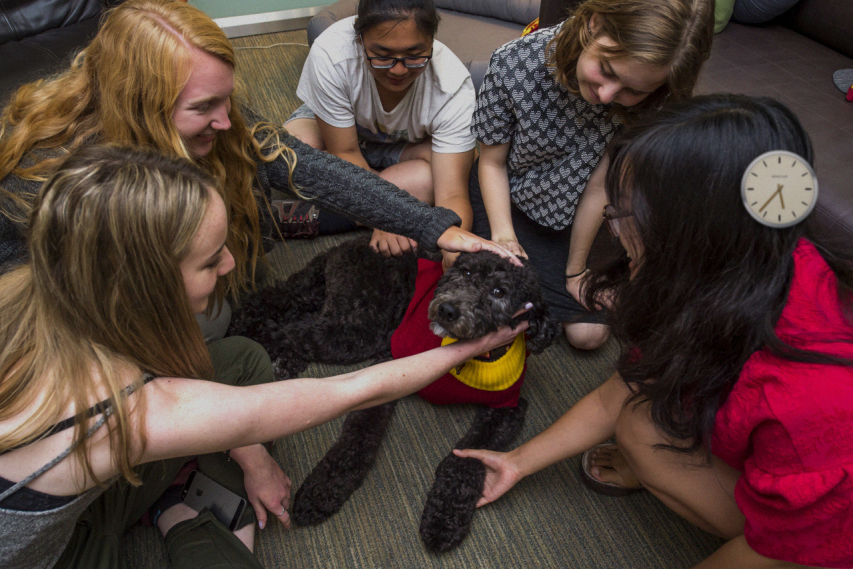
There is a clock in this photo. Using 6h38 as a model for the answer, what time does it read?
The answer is 5h37
